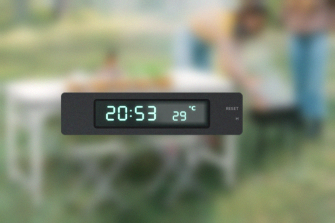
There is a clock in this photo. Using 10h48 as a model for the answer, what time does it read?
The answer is 20h53
